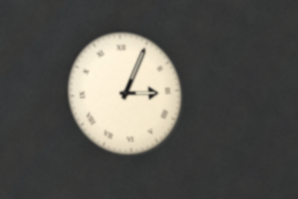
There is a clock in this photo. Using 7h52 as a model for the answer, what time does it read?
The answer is 3h05
